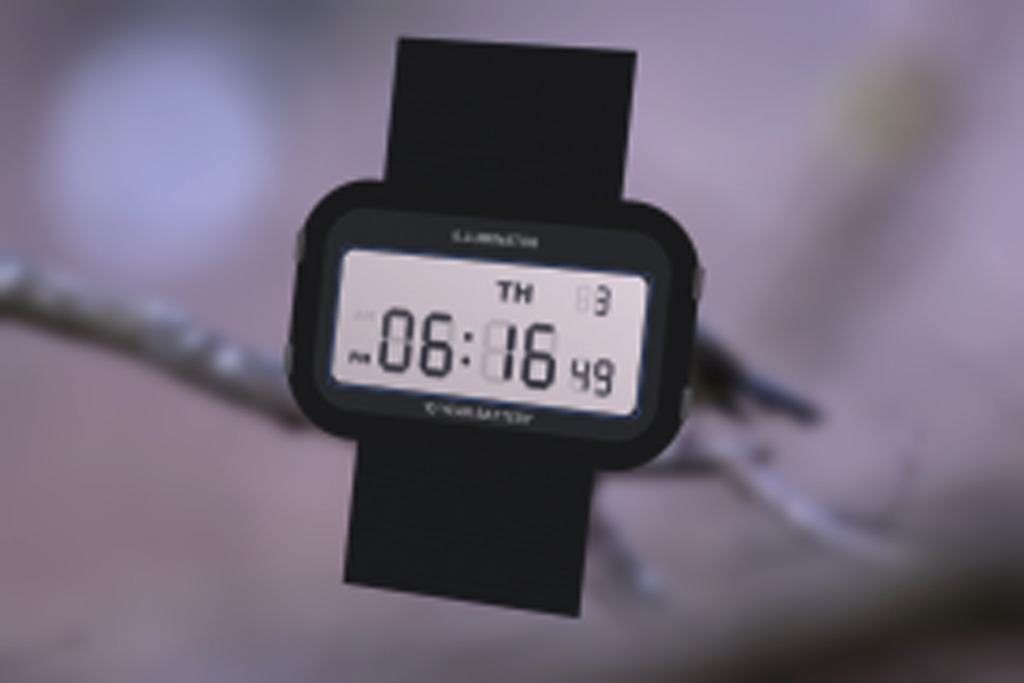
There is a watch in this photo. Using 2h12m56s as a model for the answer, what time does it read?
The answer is 6h16m49s
